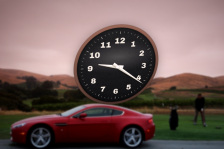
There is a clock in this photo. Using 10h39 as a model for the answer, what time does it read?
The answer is 9h21
